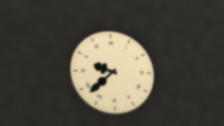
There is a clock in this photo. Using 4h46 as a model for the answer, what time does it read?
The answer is 9h38
